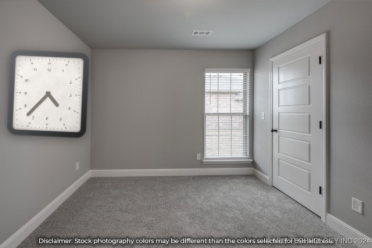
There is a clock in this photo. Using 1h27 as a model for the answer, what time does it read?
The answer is 4h37
